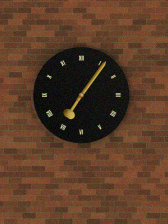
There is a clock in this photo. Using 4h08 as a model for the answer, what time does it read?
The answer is 7h06
